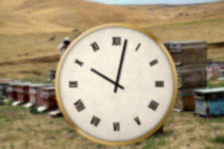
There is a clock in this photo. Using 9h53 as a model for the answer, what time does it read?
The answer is 10h02
